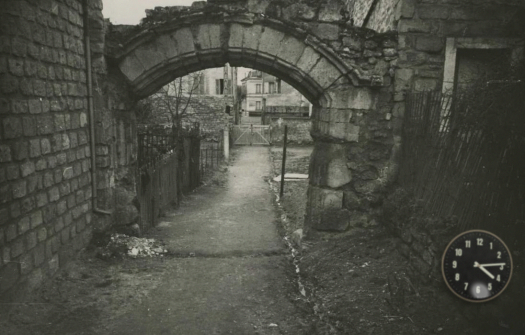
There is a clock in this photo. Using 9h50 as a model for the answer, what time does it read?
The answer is 4h14
